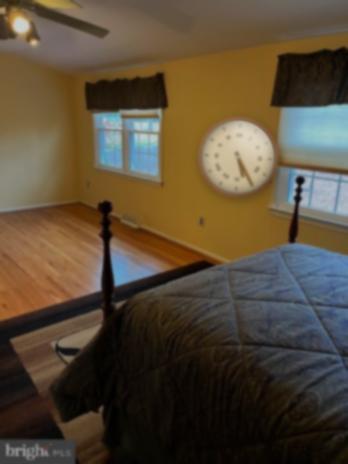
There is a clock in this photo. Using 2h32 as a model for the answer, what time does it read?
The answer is 5h25
